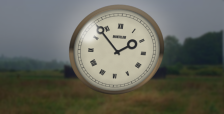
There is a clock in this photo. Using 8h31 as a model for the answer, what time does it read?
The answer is 1h53
